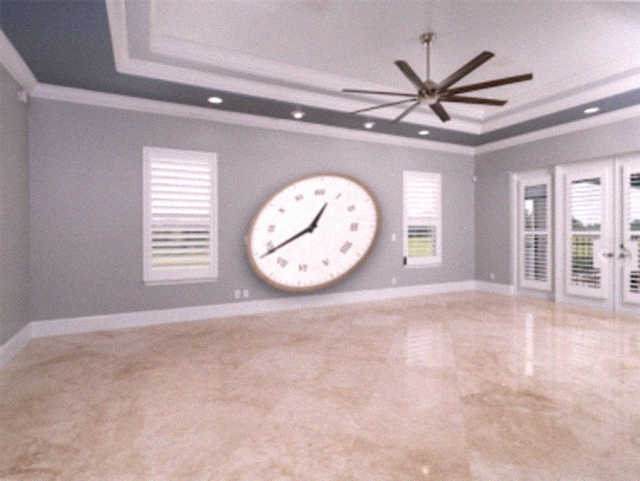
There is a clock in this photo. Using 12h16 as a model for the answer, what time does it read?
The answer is 12h39
